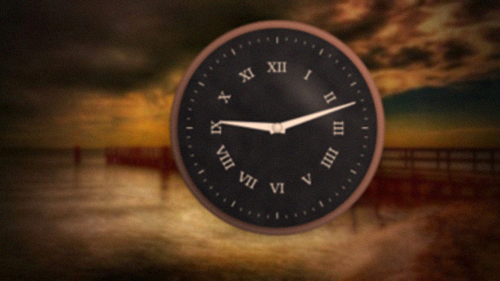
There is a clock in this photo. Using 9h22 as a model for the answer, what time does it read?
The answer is 9h12
